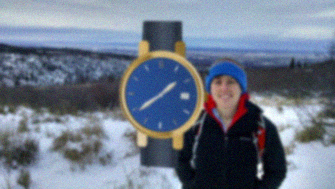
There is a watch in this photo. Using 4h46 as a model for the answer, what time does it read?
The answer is 1h39
